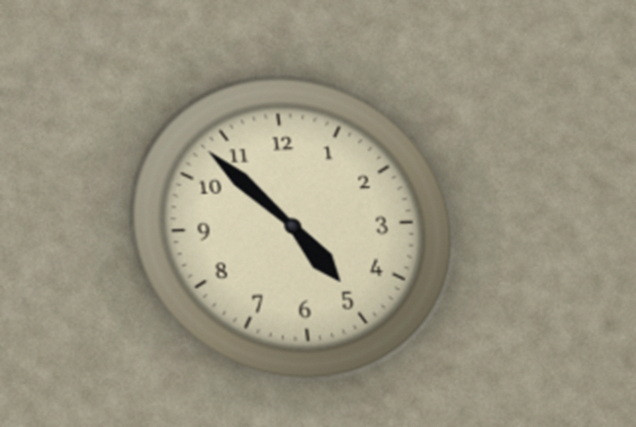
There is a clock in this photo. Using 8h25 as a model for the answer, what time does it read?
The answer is 4h53
